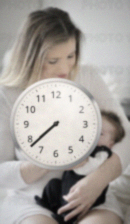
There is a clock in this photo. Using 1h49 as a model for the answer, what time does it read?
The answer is 7h38
